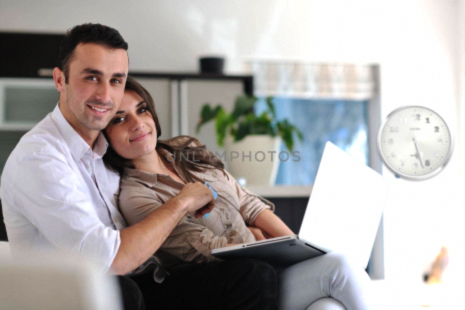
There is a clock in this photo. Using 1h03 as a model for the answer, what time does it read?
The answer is 5h27
